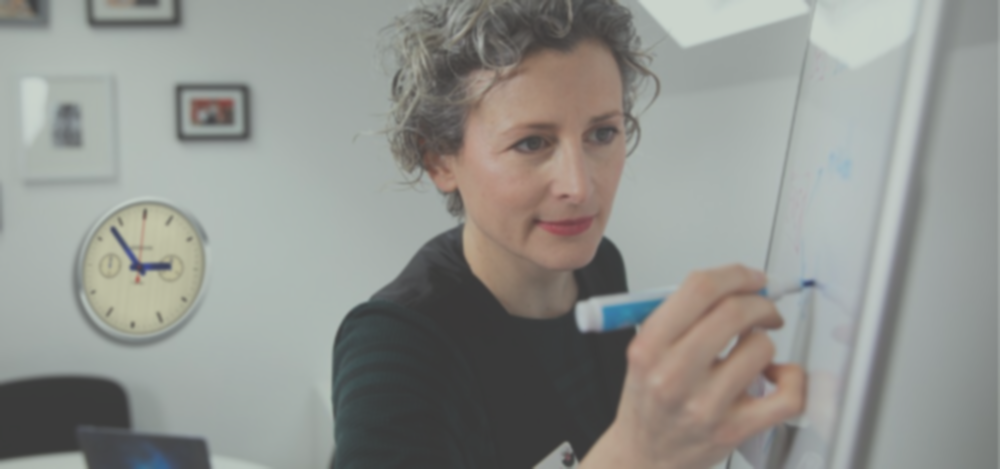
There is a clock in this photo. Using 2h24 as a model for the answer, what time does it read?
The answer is 2h53
